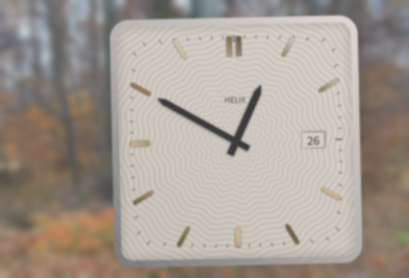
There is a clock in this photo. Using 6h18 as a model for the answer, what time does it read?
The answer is 12h50
